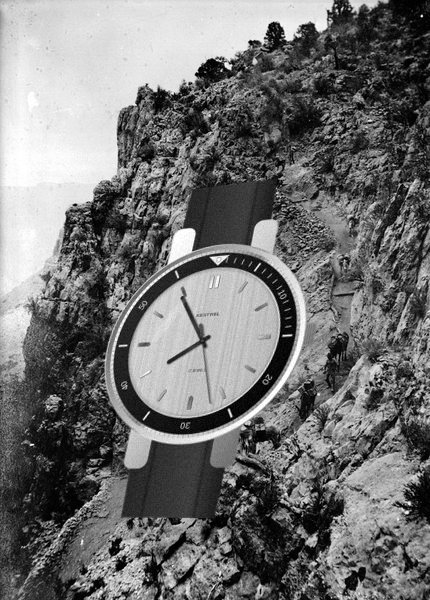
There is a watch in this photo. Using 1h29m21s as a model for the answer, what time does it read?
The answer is 7h54m27s
